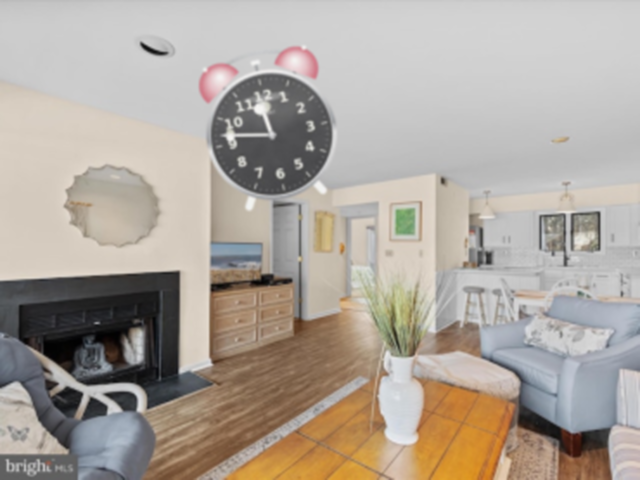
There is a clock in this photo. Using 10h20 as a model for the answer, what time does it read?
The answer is 11h47
